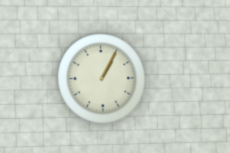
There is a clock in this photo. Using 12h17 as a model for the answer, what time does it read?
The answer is 1h05
